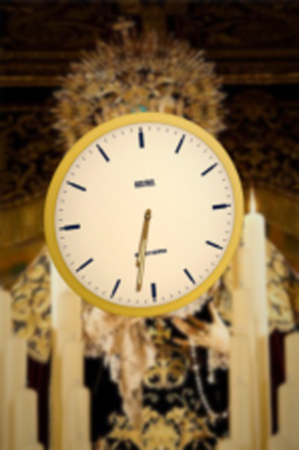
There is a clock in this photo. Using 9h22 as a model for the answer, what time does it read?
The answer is 6h32
